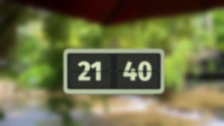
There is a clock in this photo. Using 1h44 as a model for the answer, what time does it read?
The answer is 21h40
